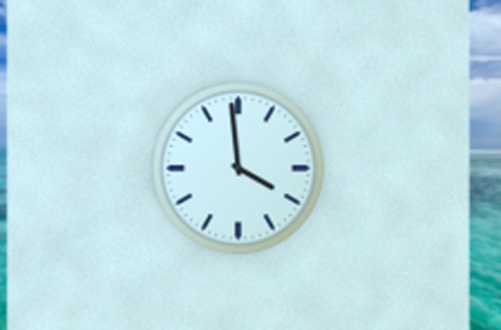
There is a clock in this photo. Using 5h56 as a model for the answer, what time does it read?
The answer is 3h59
